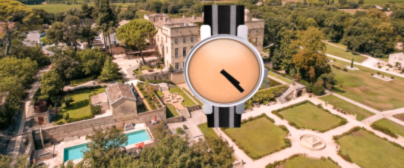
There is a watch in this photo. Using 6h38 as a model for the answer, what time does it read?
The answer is 4h23
